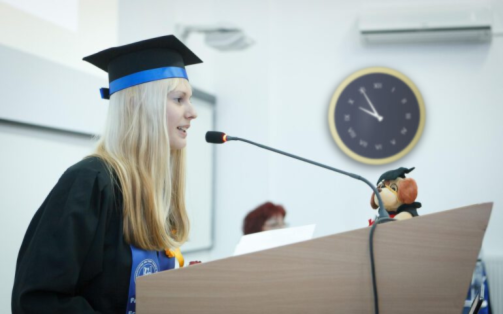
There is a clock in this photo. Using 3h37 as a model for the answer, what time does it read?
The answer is 9h55
